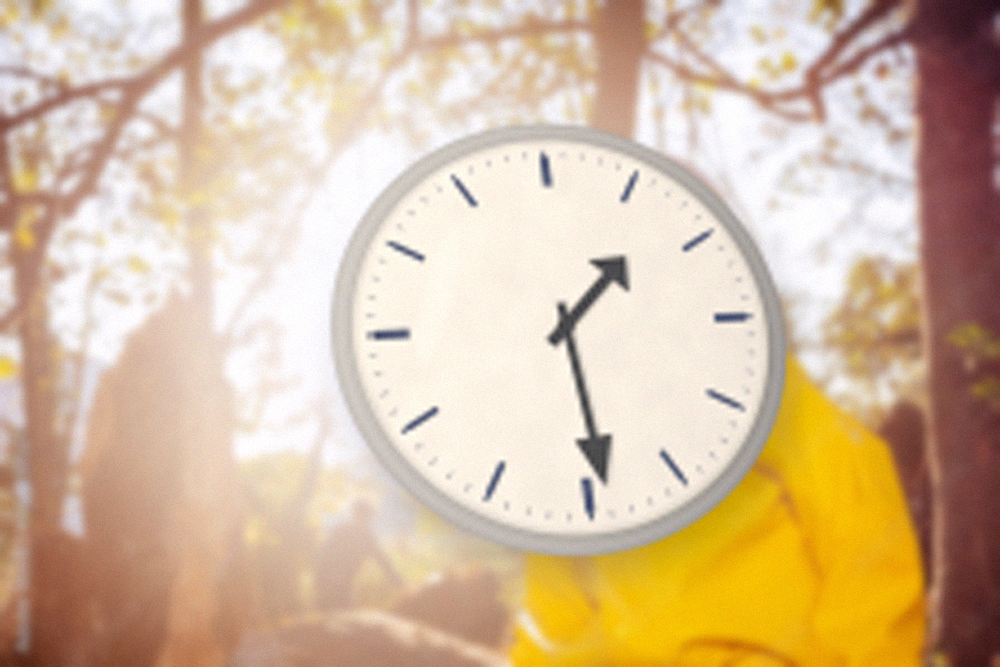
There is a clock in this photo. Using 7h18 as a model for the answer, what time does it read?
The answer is 1h29
